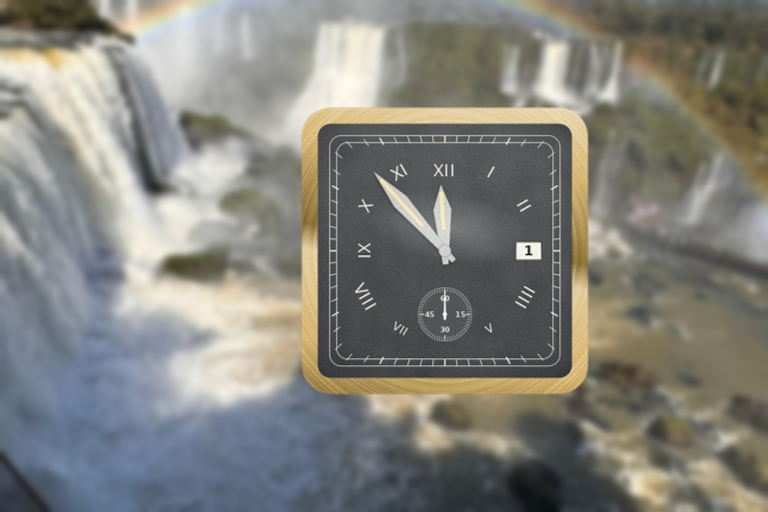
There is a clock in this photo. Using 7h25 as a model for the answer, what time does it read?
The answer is 11h53
